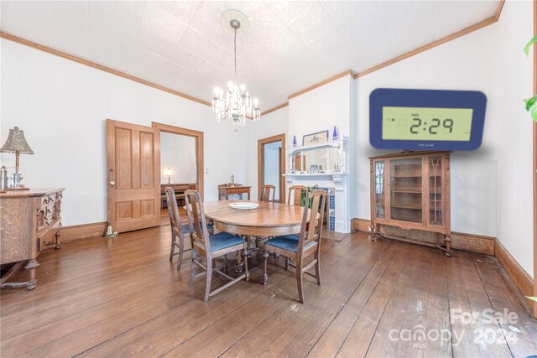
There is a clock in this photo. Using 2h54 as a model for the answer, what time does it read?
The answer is 2h29
